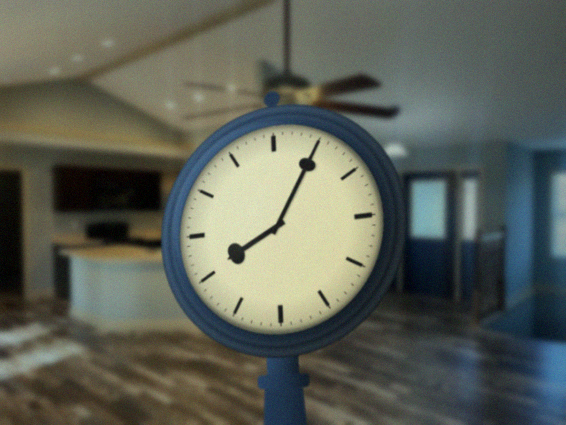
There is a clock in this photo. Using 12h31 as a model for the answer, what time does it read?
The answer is 8h05
